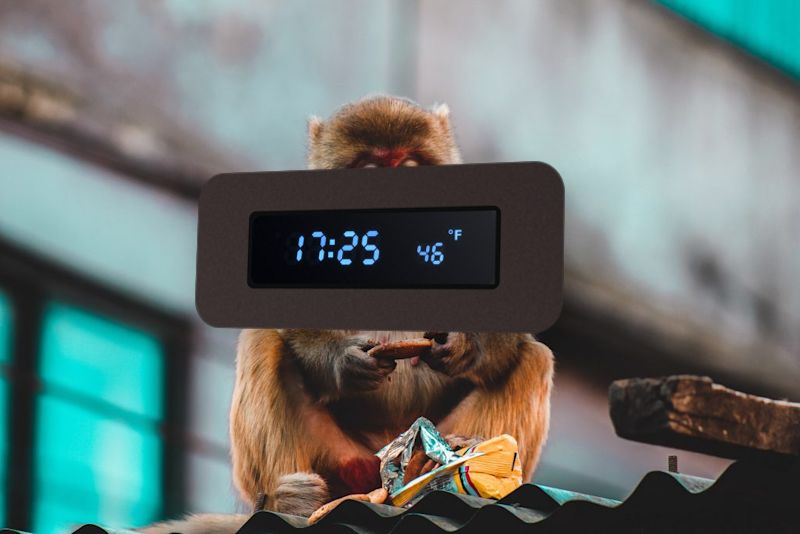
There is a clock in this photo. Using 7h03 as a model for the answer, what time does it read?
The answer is 17h25
